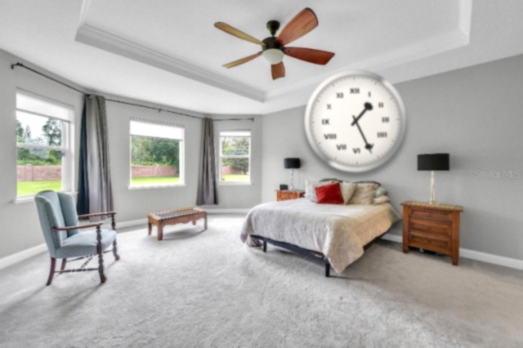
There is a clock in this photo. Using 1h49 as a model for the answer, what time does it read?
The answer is 1h26
